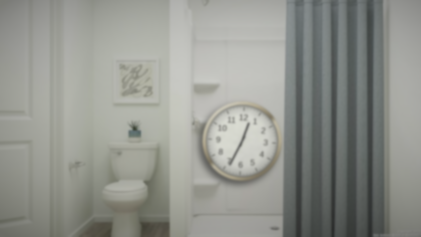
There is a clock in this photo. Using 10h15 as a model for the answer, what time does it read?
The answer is 12h34
